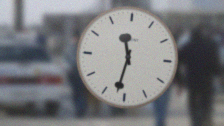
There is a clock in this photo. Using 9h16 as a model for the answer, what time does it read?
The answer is 11h32
